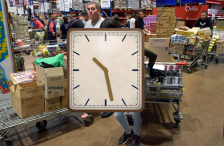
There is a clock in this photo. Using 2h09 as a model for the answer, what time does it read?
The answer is 10h28
